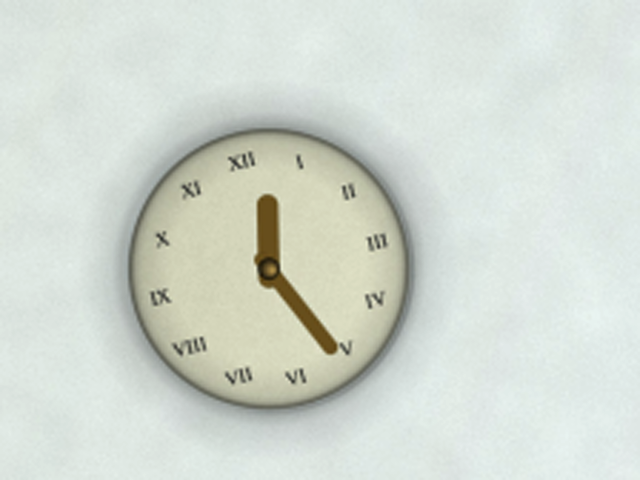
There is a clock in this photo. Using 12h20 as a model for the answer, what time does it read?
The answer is 12h26
